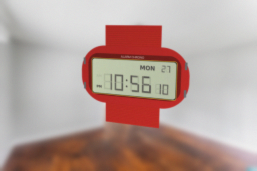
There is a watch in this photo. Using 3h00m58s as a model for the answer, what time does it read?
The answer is 10h56m10s
